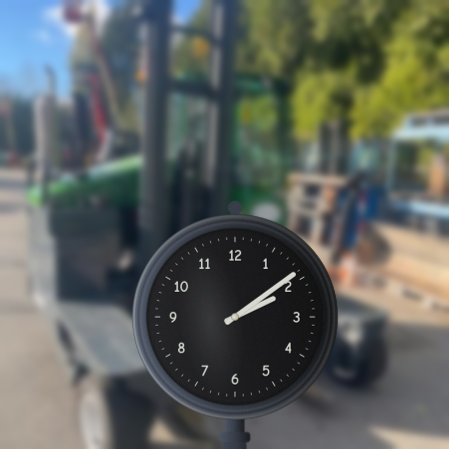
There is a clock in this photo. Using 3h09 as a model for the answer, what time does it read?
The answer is 2h09
